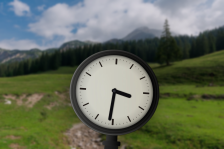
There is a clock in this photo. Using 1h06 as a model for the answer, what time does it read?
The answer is 3h31
